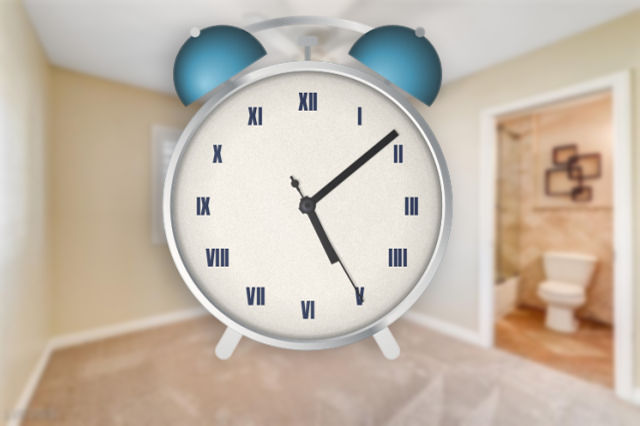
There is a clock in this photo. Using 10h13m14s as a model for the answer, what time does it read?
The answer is 5h08m25s
